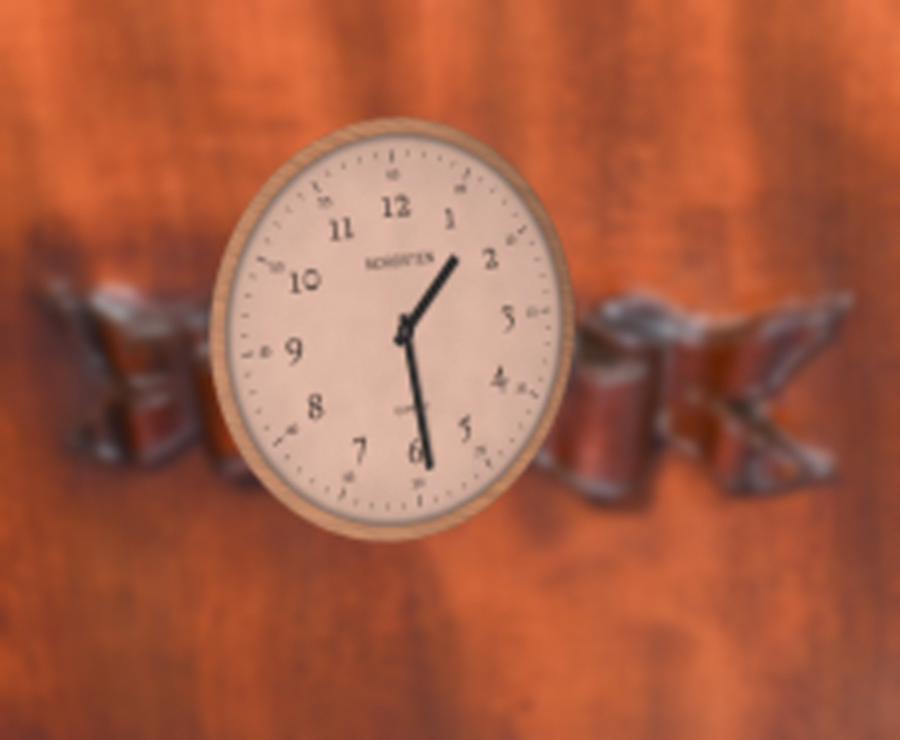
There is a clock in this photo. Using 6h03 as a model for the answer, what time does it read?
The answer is 1h29
